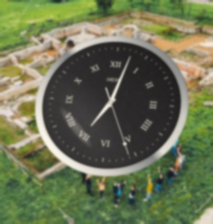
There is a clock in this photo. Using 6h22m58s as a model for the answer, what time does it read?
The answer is 7h02m26s
